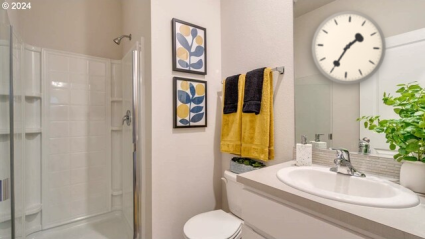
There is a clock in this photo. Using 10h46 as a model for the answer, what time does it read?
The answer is 1h35
